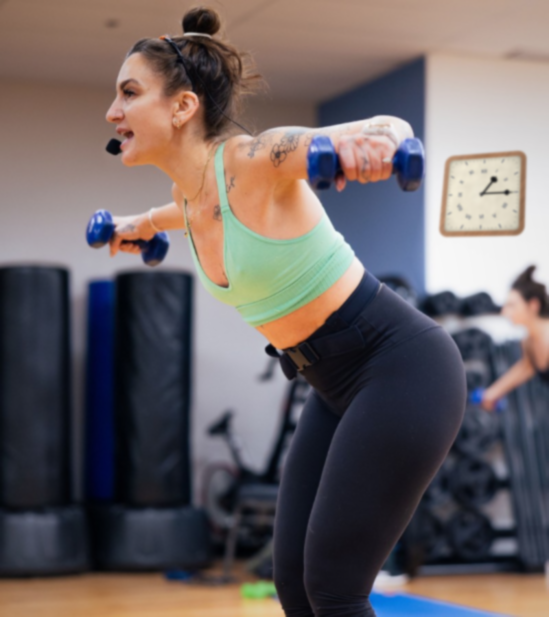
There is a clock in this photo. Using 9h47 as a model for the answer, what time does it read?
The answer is 1h15
